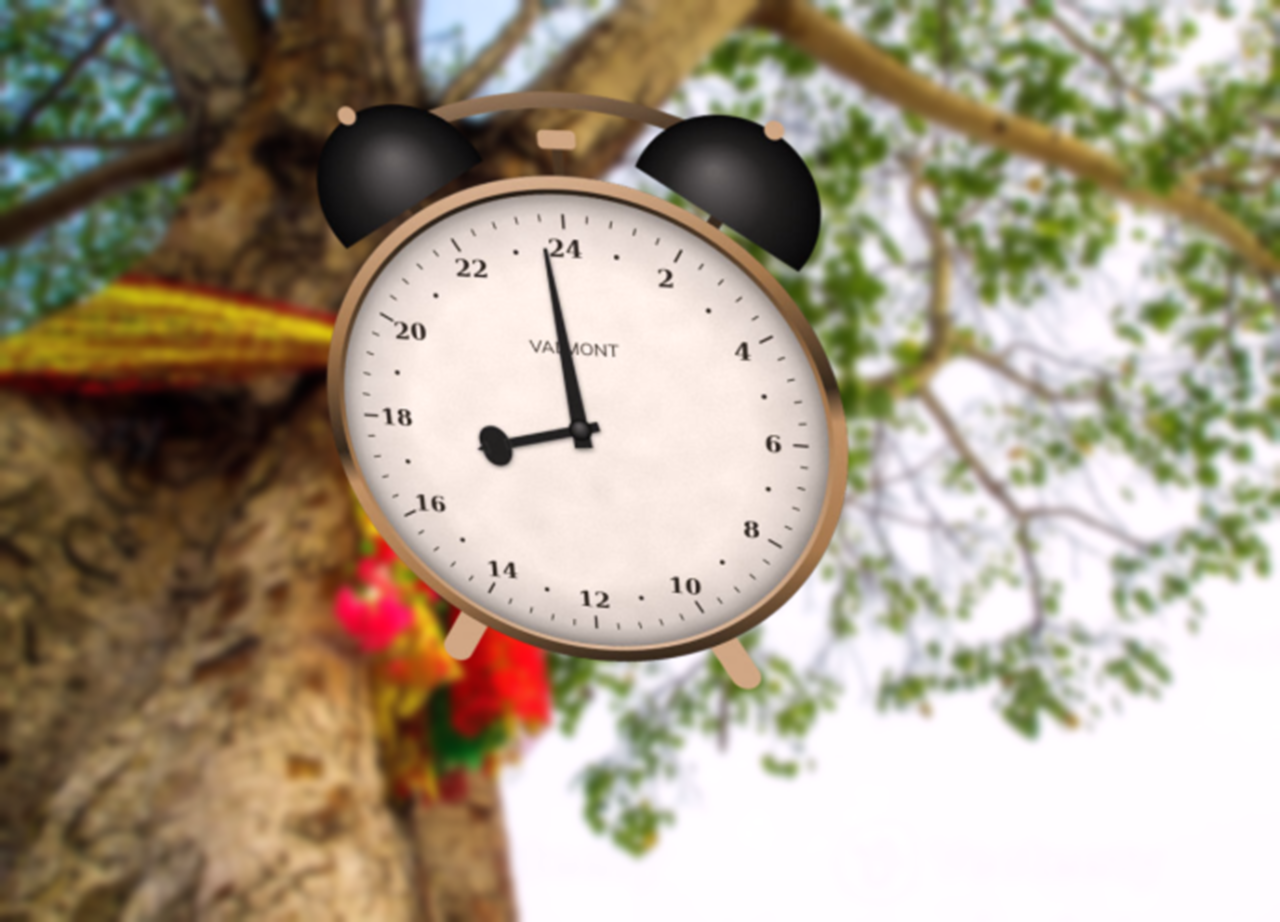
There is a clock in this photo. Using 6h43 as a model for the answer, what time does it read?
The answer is 16h59
